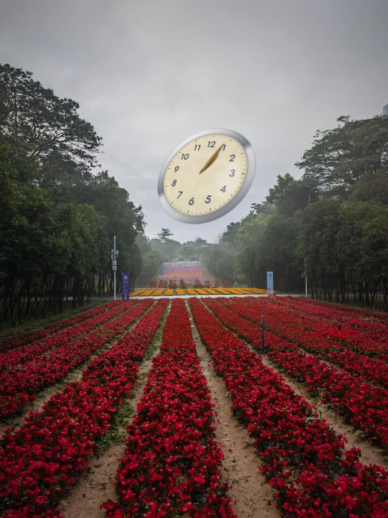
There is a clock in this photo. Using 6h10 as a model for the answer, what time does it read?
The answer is 1h04
